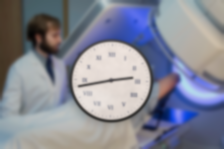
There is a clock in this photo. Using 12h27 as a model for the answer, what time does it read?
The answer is 2h43
